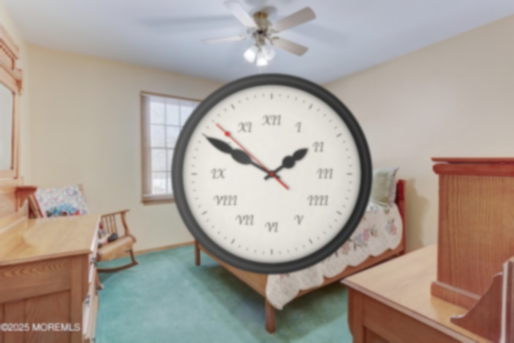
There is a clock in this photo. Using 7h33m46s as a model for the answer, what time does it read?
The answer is 1h49m52s
